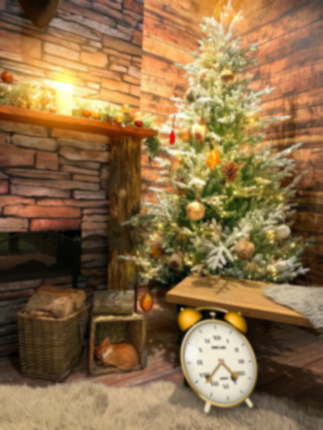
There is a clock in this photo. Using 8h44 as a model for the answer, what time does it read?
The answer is 4h38
